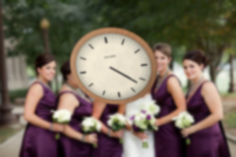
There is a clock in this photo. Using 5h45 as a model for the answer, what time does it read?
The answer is 4h22
